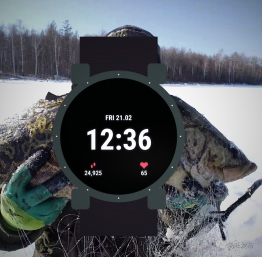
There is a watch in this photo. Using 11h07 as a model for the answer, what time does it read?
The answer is 12h36
